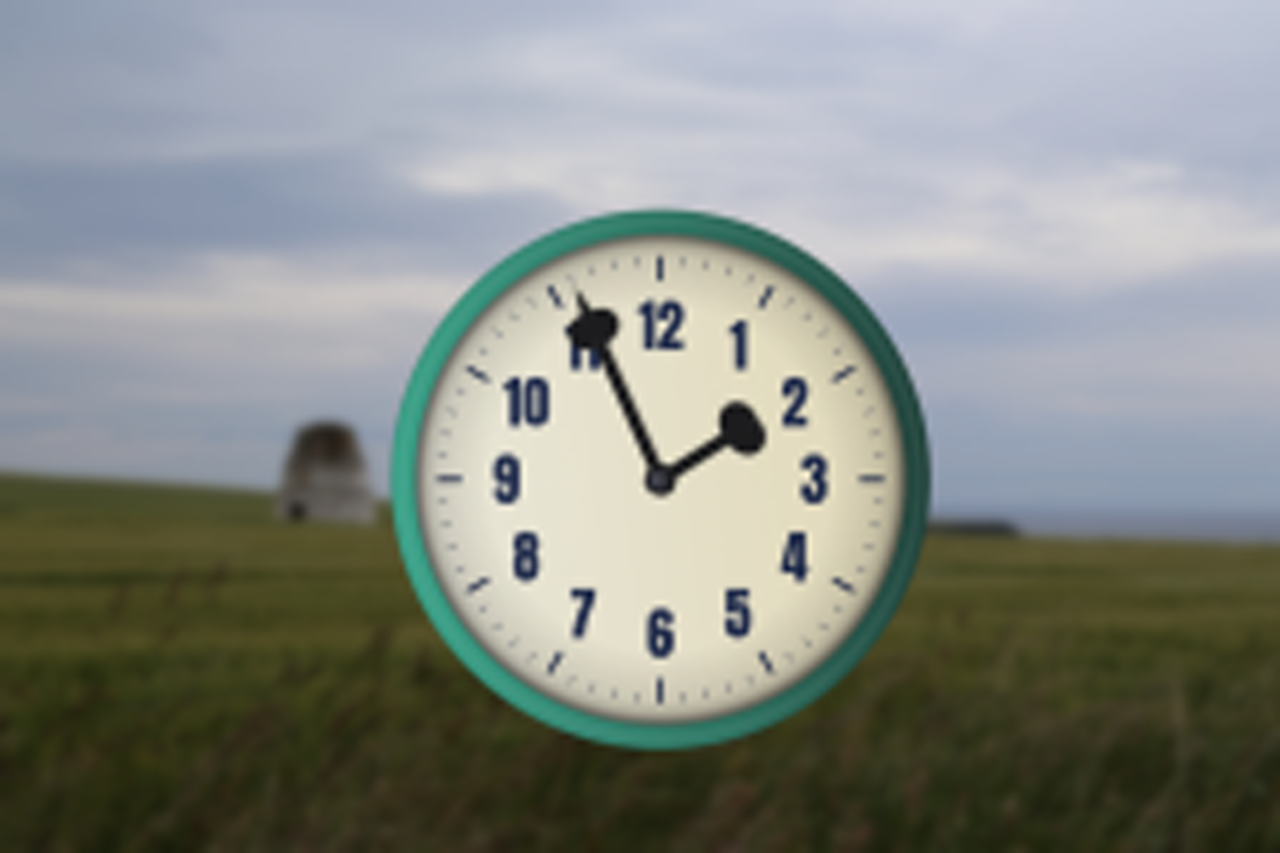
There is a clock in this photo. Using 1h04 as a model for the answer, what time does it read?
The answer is 1h56
